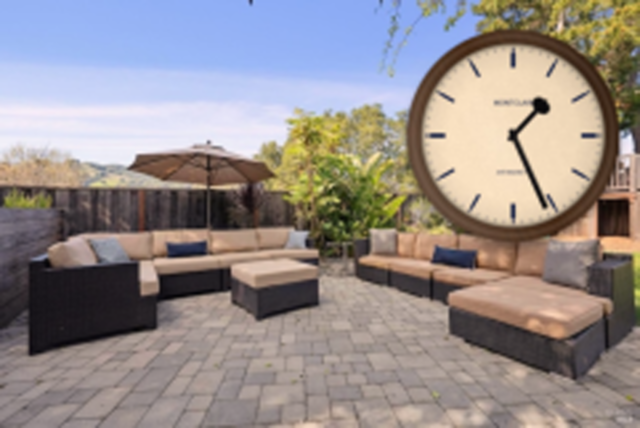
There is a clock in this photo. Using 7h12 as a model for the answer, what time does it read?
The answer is 1h26
